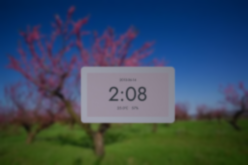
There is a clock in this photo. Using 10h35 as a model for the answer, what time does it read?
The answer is 2h08
